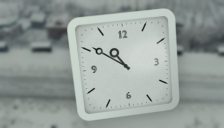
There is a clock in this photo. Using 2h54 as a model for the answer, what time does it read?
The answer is 10h51
